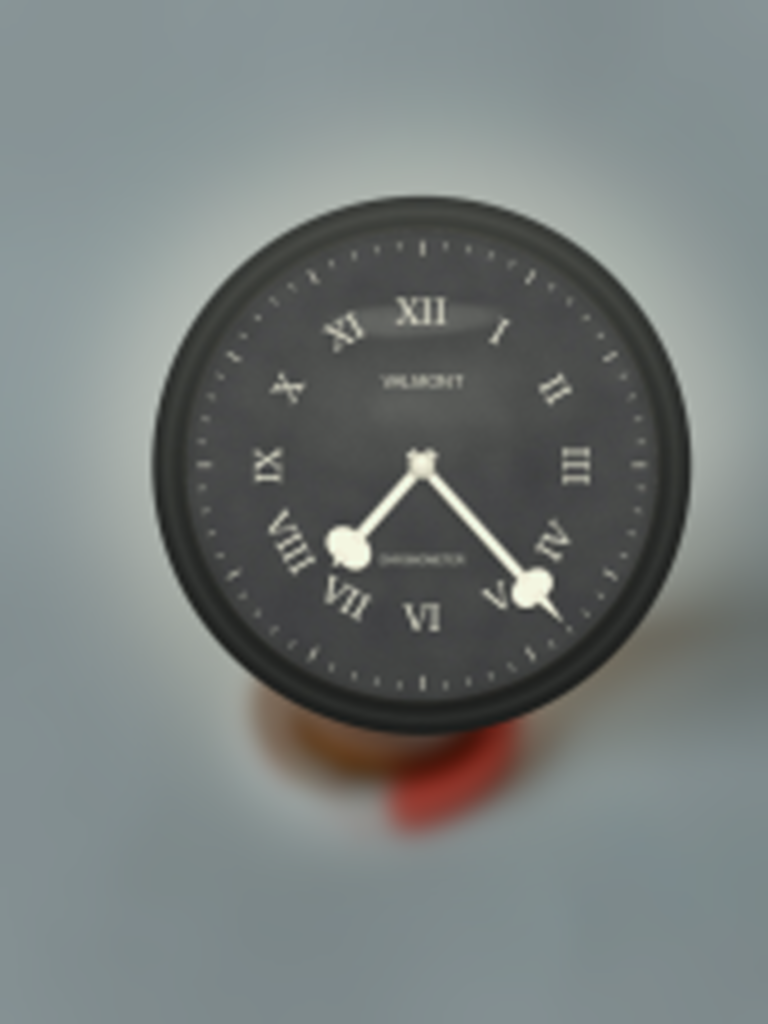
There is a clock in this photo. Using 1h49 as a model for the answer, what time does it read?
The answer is 7h23
